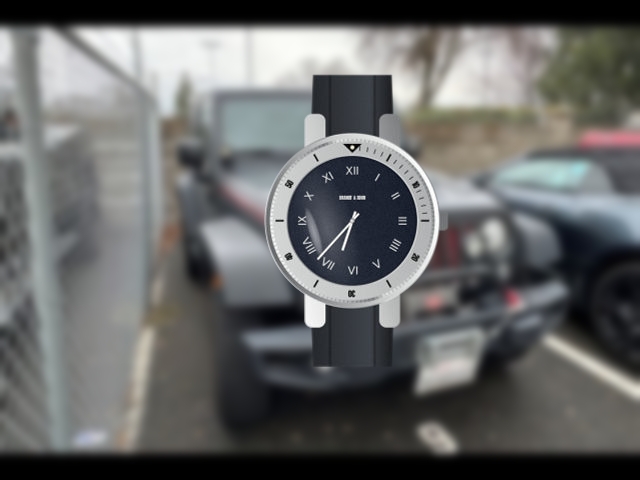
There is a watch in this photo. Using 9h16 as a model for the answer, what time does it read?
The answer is 6h37
